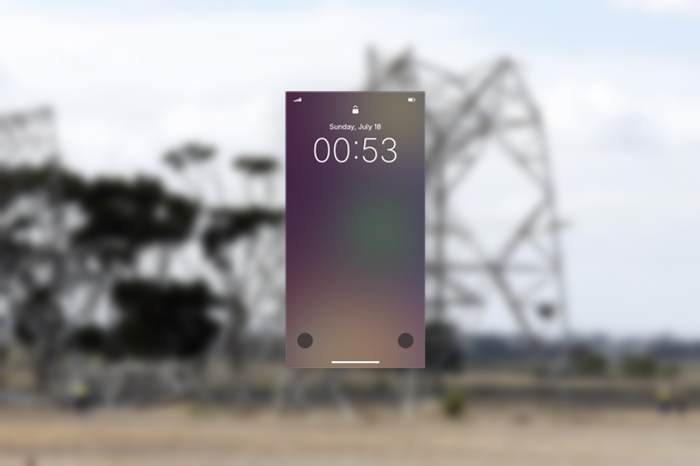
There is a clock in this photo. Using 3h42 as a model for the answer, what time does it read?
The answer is 0h53
